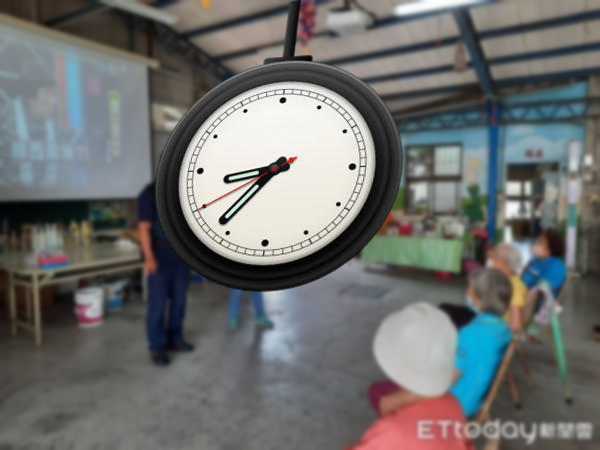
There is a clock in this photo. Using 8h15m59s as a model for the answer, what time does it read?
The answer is 8h36m40s
